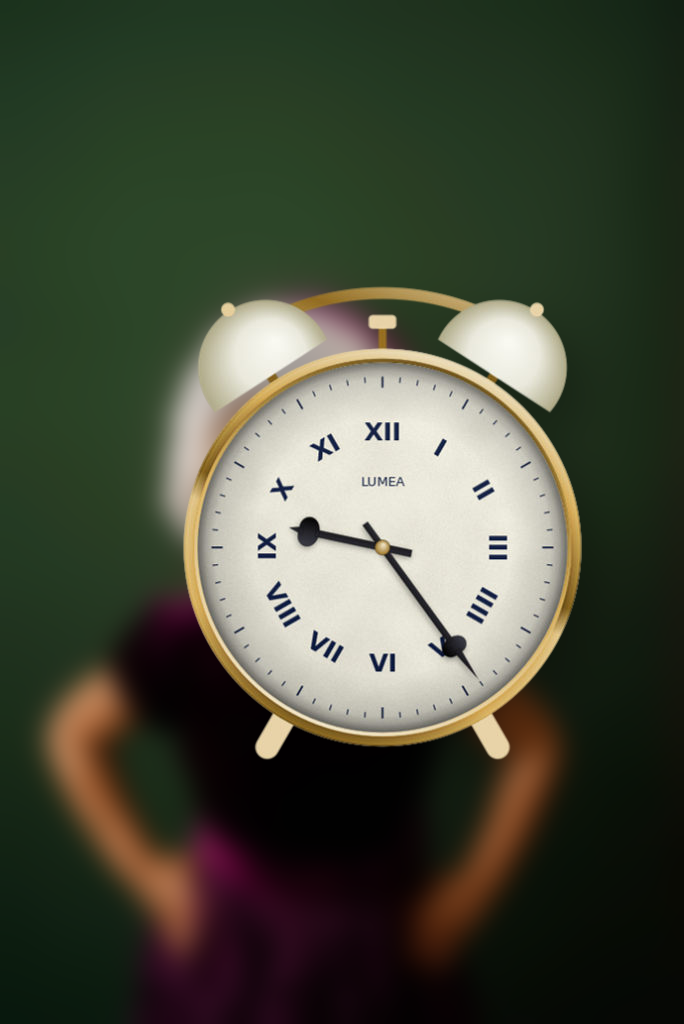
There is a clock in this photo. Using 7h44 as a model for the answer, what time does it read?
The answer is 9h24
